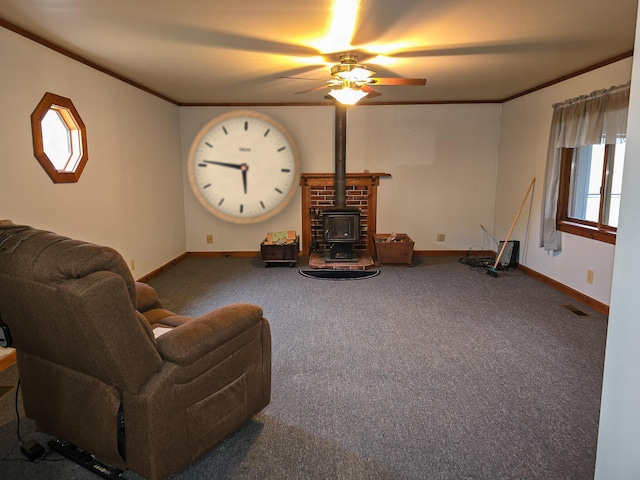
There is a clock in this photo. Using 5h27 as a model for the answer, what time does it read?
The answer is 5h46
